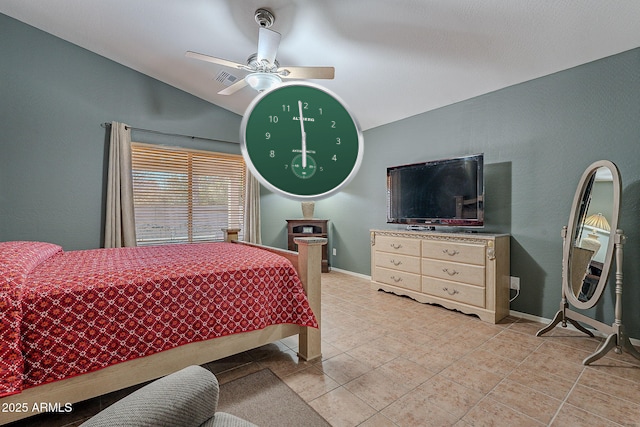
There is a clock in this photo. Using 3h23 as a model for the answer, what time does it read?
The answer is 5h59
